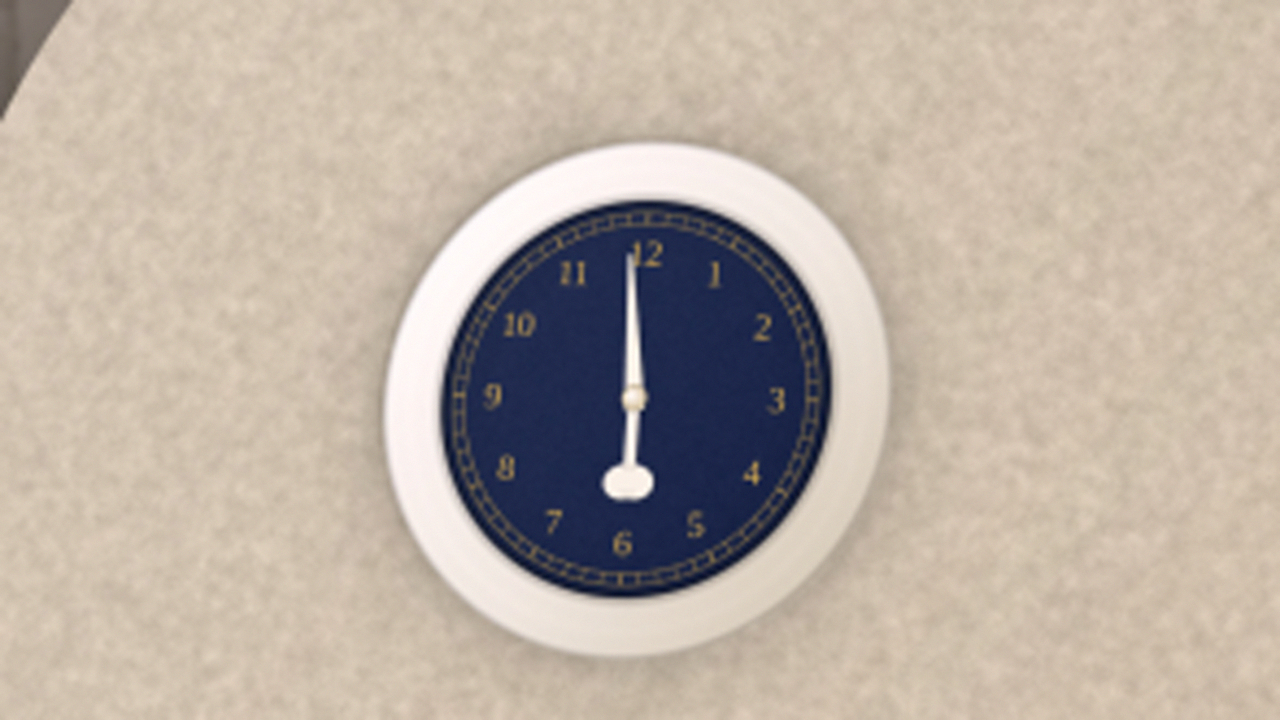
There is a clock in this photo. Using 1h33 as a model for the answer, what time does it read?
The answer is 5h59
